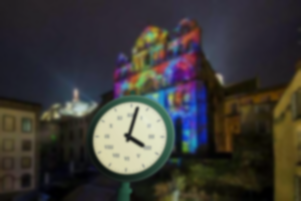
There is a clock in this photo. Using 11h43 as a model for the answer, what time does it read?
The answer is 4h02
